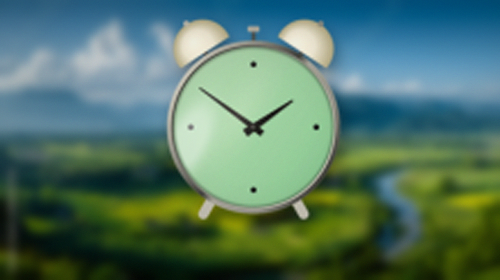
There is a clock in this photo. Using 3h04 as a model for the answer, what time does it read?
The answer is 1h51
